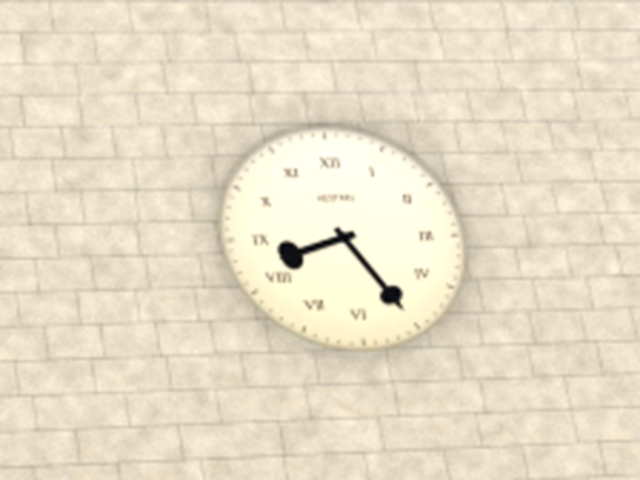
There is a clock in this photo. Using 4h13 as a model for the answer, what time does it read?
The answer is 8h25
